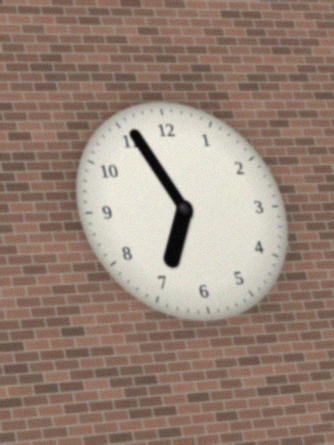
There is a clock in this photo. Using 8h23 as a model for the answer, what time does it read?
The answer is 6h56
